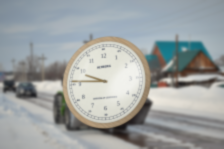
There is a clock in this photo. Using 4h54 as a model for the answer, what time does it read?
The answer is 9h46
